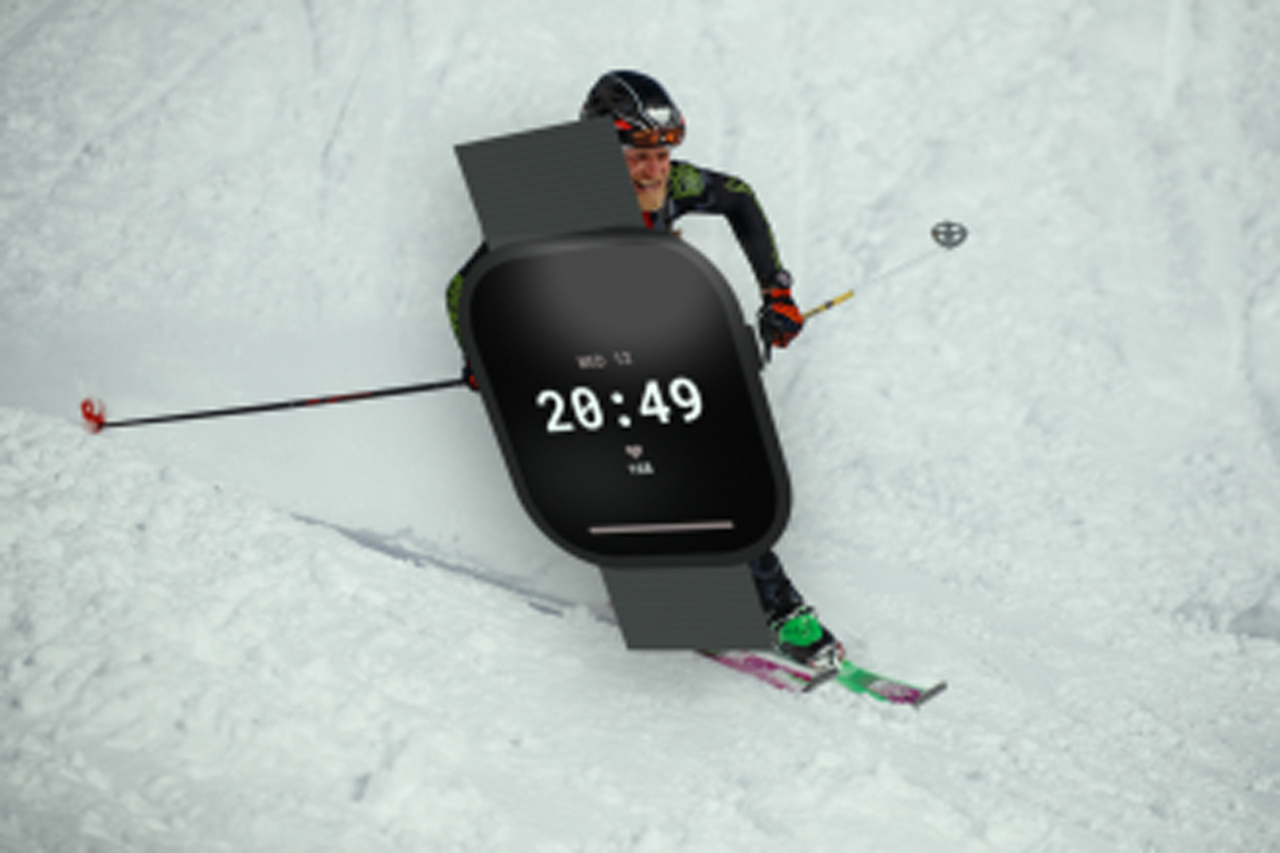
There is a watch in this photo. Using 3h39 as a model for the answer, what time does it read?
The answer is 20h49
